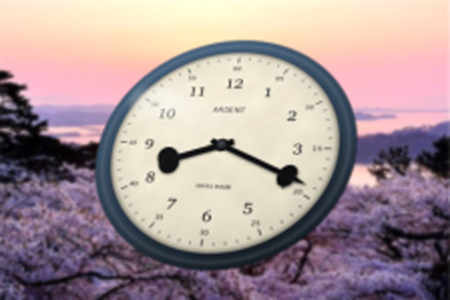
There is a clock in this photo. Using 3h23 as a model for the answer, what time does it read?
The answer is 8h19
